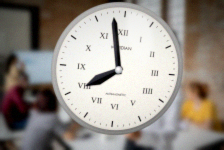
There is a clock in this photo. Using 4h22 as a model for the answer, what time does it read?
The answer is 7h58
